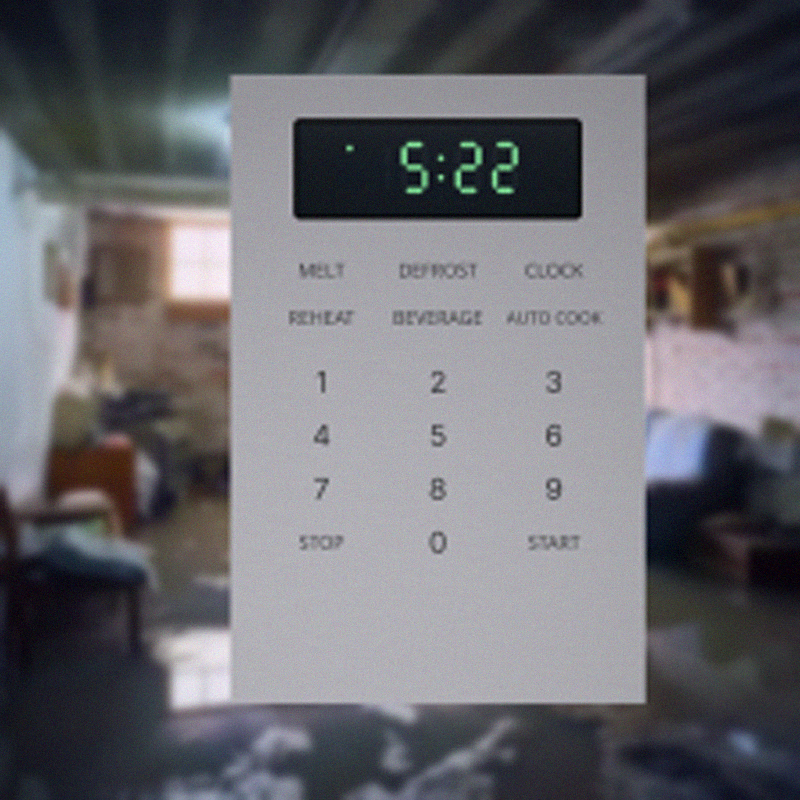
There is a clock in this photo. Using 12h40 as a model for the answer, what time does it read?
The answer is 5h22
